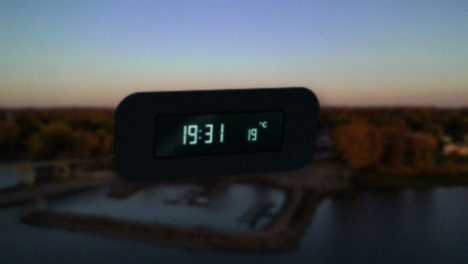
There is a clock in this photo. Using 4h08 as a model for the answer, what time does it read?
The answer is 19h31
